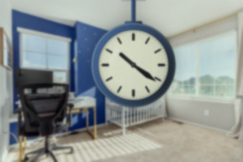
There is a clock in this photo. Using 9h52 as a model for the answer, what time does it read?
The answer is 10h21
